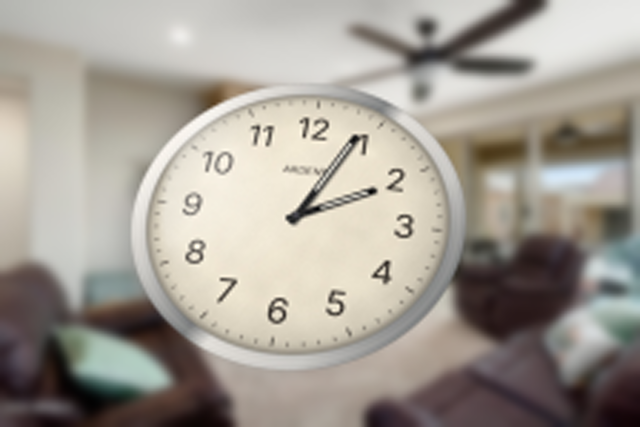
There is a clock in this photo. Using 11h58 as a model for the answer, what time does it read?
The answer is 2h04
